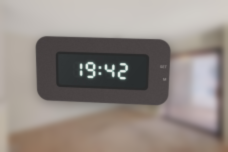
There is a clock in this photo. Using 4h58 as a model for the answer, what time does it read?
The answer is 19h42
